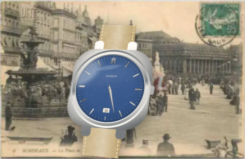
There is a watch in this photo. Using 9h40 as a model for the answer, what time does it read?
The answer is 5h27
